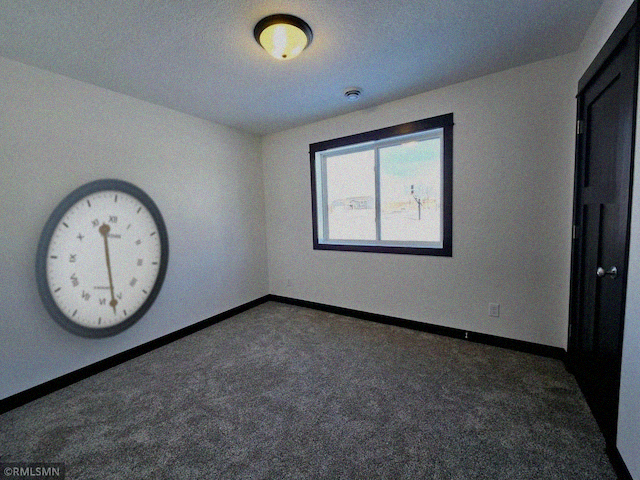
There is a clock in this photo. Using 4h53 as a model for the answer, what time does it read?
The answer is 11h27
